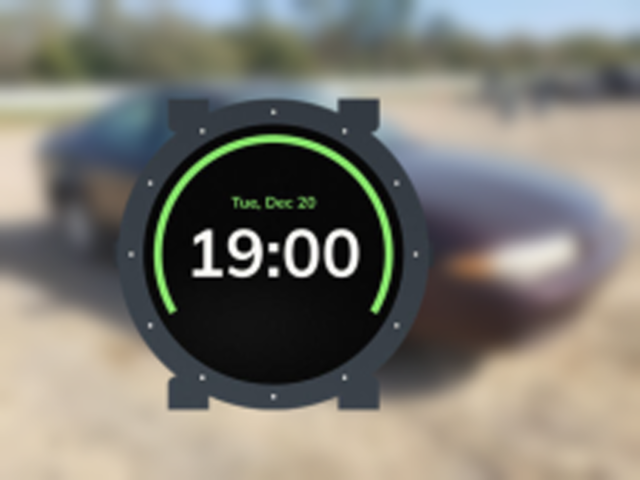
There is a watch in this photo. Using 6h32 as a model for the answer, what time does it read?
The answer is 19h00
